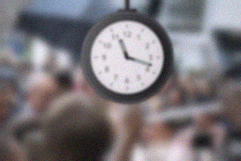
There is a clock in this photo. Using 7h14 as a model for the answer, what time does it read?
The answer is 11h18
